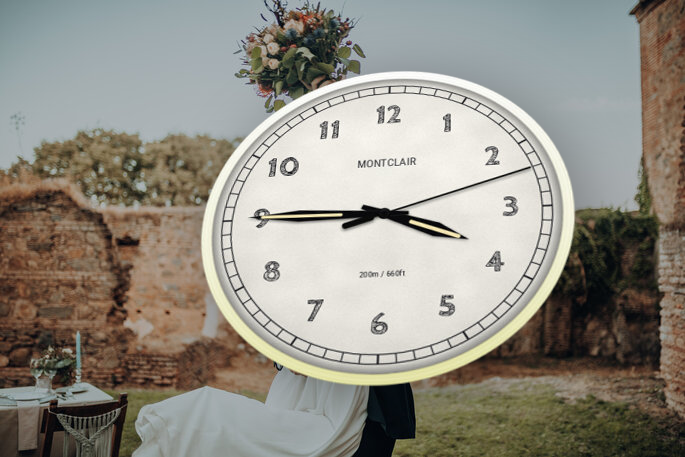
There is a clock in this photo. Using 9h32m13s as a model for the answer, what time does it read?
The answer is 3h45m12s
